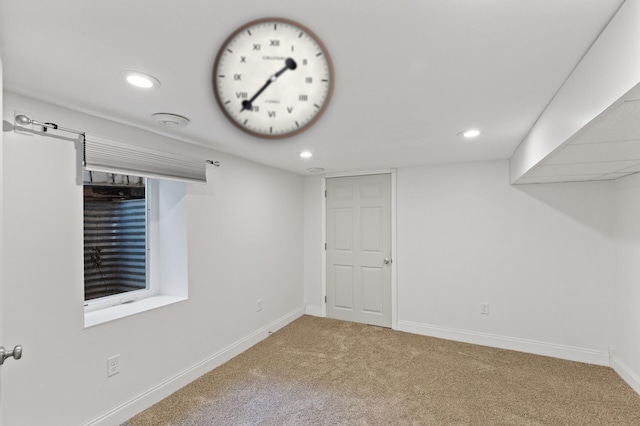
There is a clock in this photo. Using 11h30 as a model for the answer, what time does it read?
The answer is 1h37
